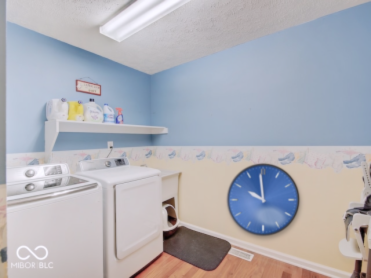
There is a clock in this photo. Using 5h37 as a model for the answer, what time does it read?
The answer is 9h59
